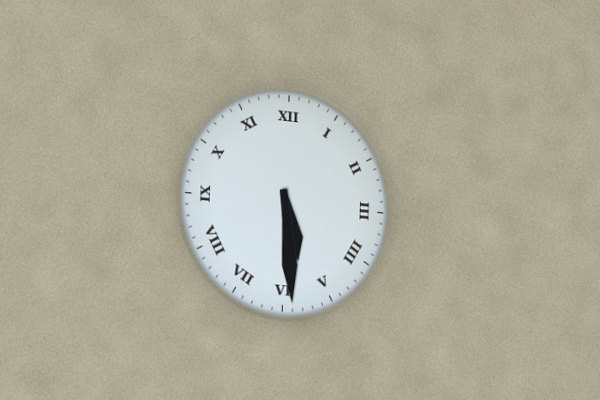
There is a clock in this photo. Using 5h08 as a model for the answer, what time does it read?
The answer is 5h29
